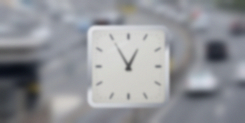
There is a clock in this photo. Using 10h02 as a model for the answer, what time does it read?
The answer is 12h55
